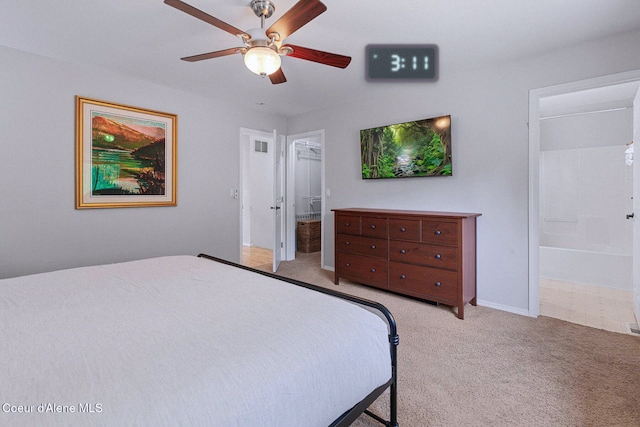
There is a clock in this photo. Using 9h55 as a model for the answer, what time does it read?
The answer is 3h11
